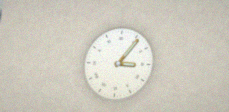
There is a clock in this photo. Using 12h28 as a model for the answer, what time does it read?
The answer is 3h06
